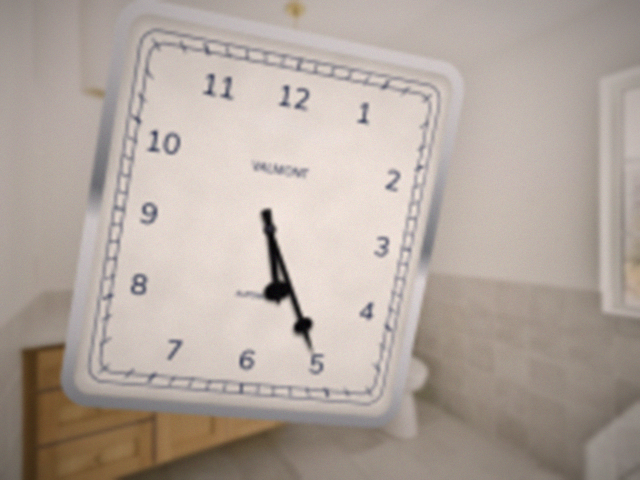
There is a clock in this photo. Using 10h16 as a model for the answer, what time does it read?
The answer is 5h25
